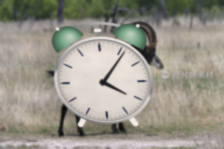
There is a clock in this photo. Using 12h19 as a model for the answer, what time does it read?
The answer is 4h06
